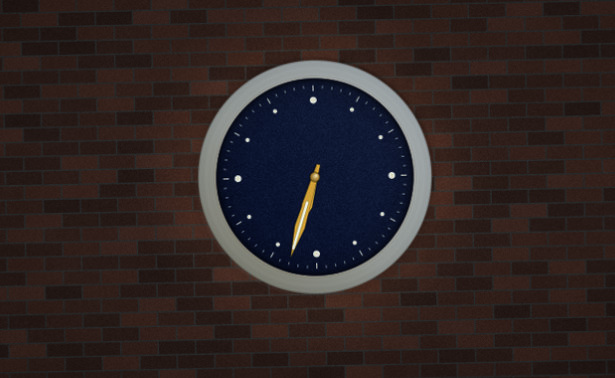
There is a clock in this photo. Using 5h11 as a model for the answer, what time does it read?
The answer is 6h33
